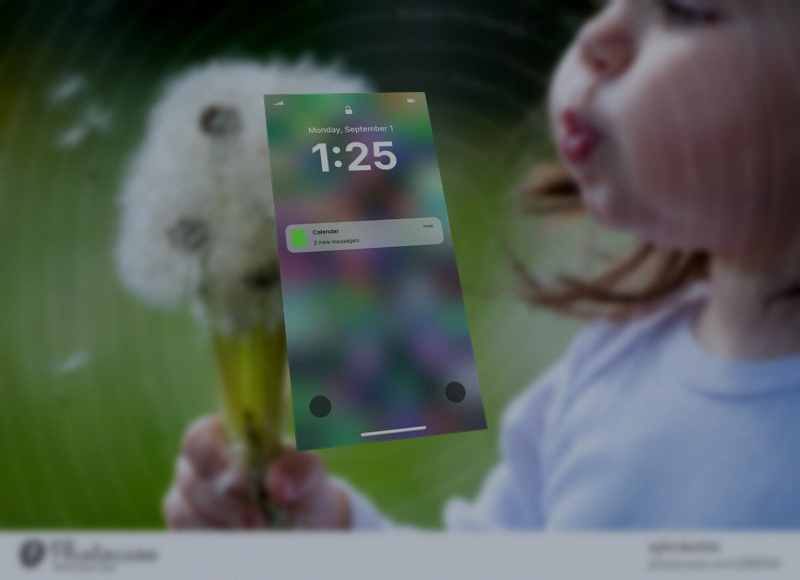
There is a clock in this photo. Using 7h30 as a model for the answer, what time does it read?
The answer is 1h25
